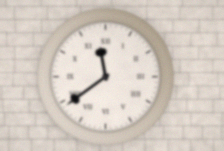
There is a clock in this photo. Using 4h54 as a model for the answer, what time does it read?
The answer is 11h39
